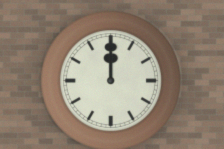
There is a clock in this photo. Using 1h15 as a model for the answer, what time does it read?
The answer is 12h00
